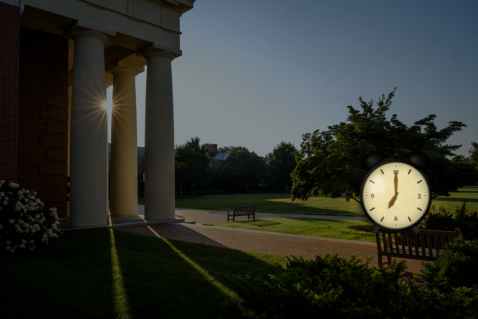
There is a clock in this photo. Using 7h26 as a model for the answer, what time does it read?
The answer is 7h00
